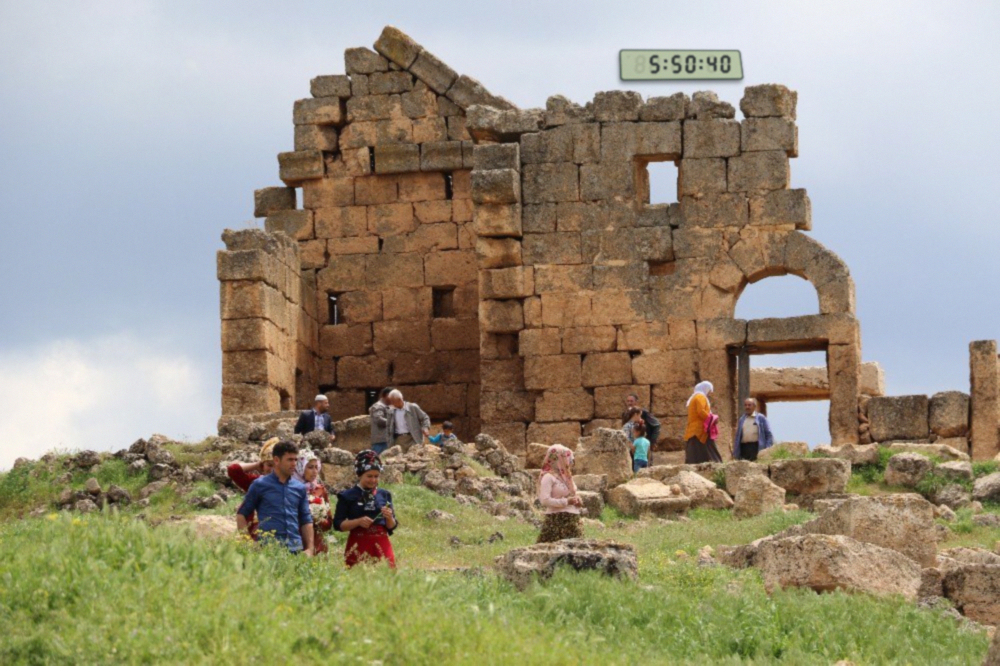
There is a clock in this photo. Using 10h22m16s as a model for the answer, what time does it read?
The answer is 5h50m40s
